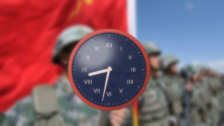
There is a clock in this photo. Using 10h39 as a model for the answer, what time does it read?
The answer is 8h32
